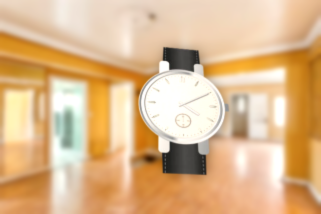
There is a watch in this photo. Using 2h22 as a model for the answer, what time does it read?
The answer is 4h10
